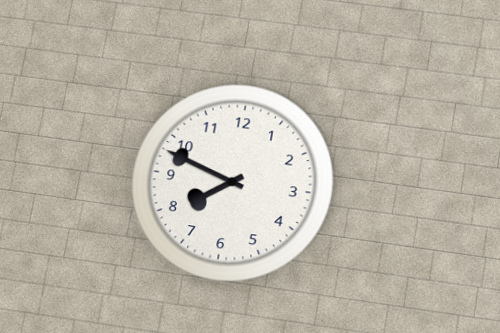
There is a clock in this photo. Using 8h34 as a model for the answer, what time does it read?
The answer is 7h48
